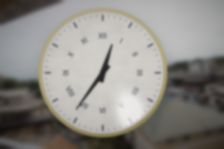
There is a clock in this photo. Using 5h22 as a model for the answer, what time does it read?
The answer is 12h36
